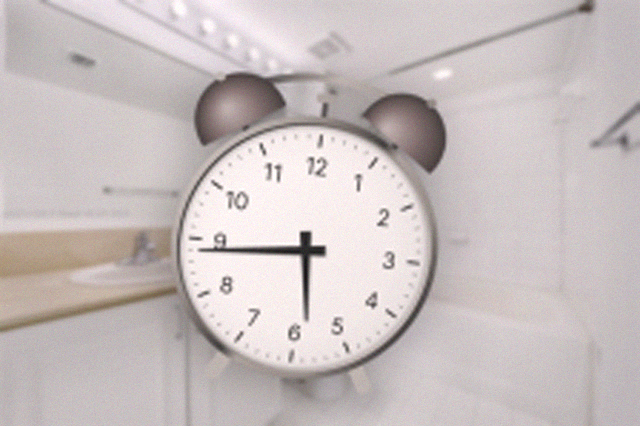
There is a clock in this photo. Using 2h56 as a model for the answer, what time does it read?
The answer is 5h44
